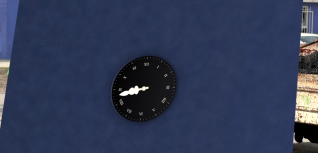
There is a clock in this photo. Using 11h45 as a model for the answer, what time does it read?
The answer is 8h43
